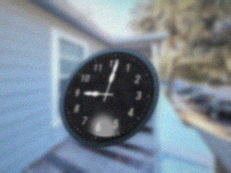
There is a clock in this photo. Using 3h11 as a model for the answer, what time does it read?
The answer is 9h01
